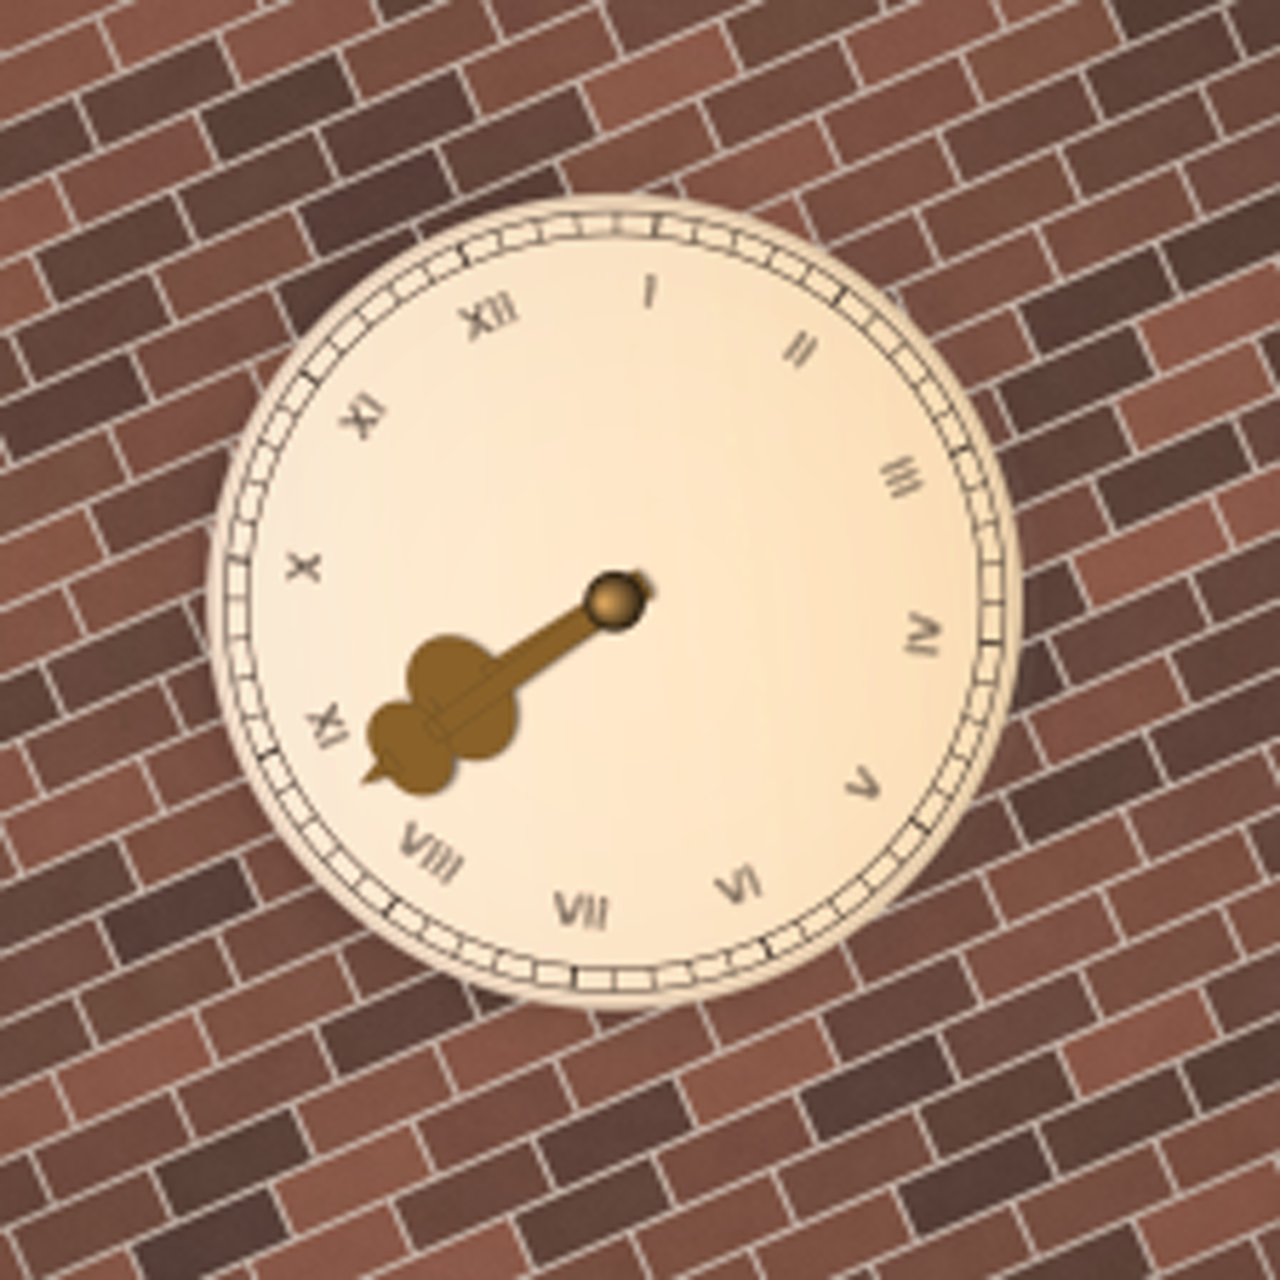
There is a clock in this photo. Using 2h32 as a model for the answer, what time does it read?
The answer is 8h43
